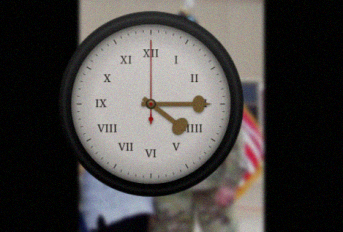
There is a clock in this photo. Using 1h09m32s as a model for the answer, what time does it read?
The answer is 4h15m00s
